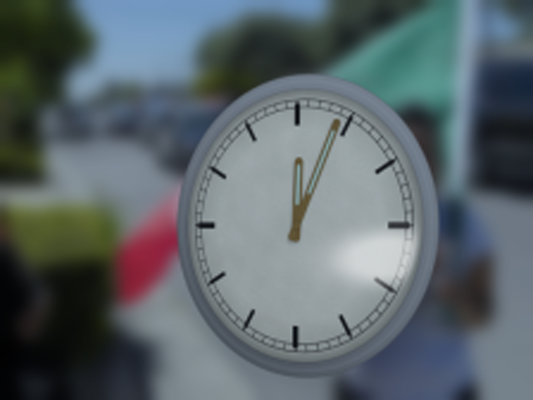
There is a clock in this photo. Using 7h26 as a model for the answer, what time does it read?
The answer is 12h04
